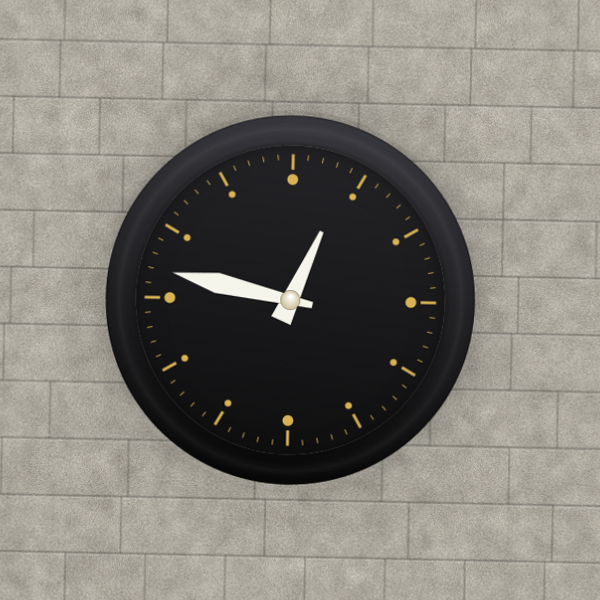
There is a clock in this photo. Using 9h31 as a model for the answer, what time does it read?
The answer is 12h47
